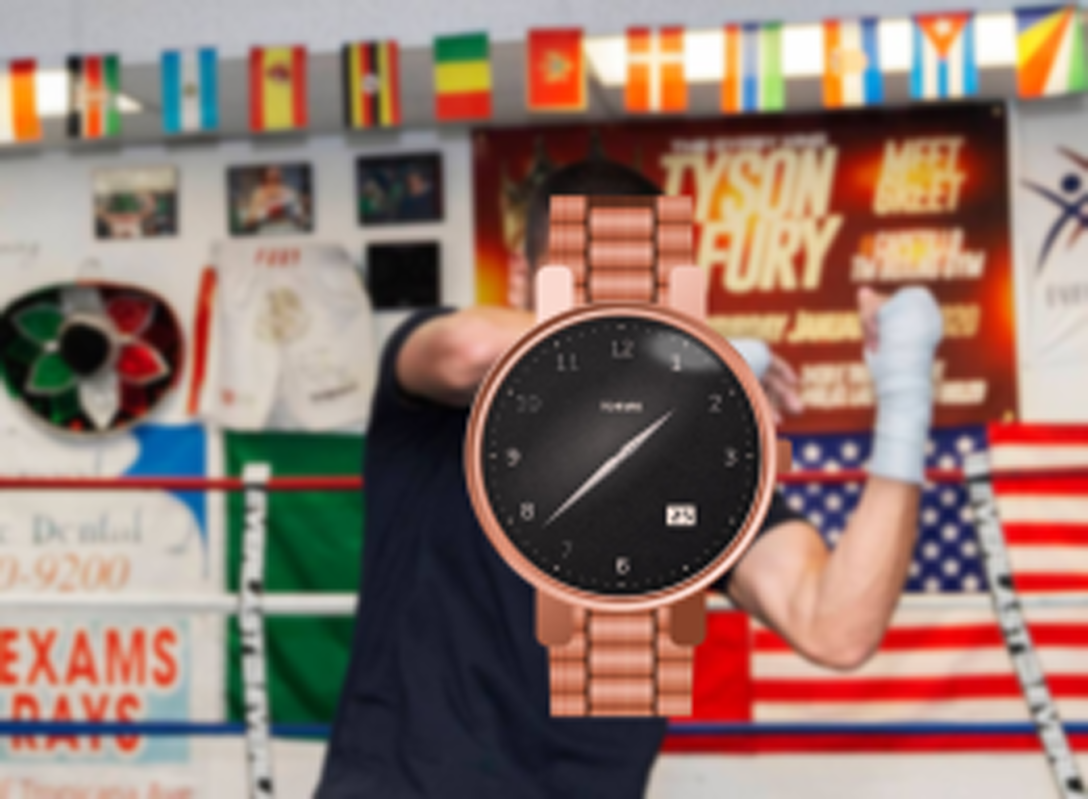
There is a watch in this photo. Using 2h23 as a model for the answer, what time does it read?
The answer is 1h38
